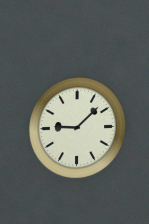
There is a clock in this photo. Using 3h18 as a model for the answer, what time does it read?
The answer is 9h08
